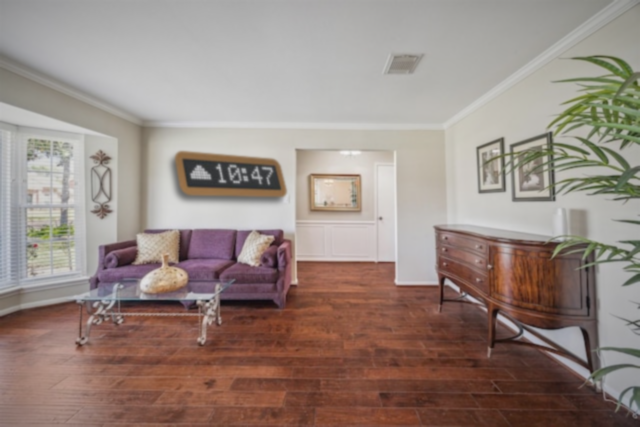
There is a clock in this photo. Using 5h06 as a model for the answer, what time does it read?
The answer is 10h47
